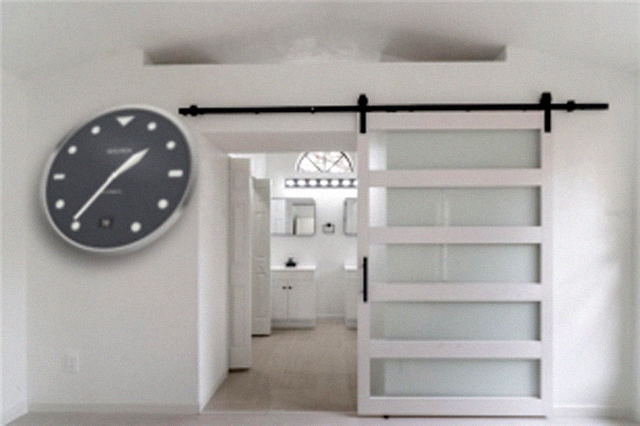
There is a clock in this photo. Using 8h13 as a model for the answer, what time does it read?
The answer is 1h36
